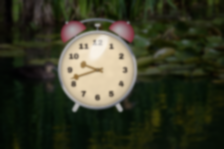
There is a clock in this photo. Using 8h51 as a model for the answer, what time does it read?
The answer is 9h42
